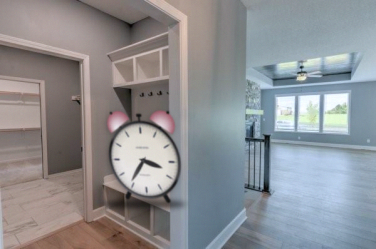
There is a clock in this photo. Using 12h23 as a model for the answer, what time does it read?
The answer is 3h36
